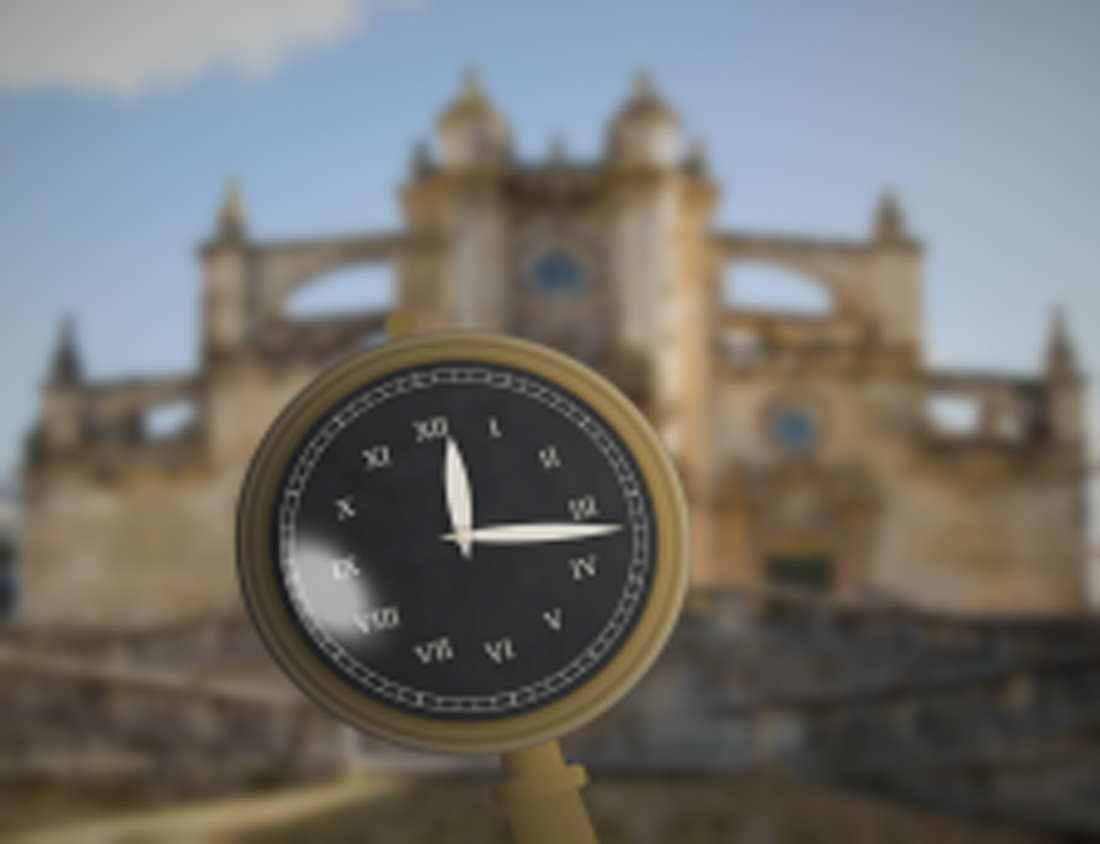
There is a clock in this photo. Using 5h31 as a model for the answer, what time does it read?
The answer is 12h17
